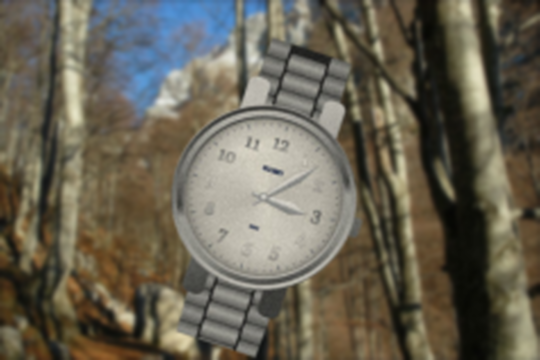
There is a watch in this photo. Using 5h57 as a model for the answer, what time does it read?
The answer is 3h07
